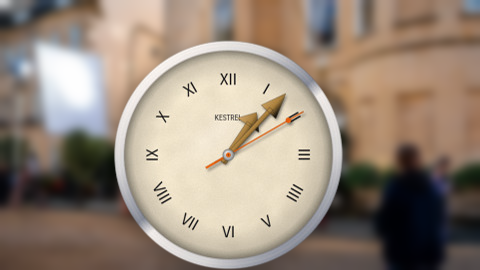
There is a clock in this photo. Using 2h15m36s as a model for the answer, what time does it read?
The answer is 1h07m10s
